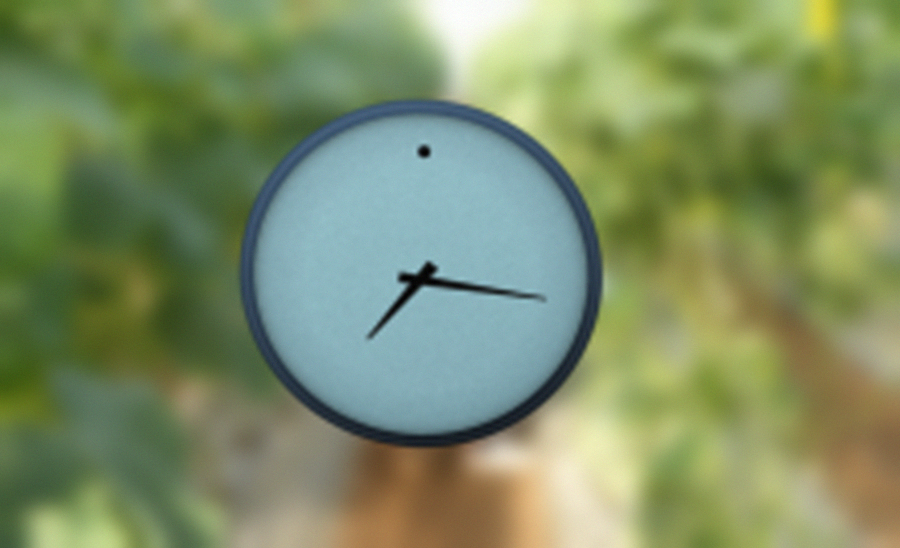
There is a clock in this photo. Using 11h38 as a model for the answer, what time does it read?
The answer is 7h16
